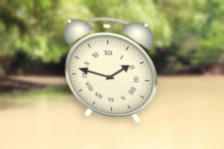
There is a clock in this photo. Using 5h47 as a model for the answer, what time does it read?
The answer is 1h47
